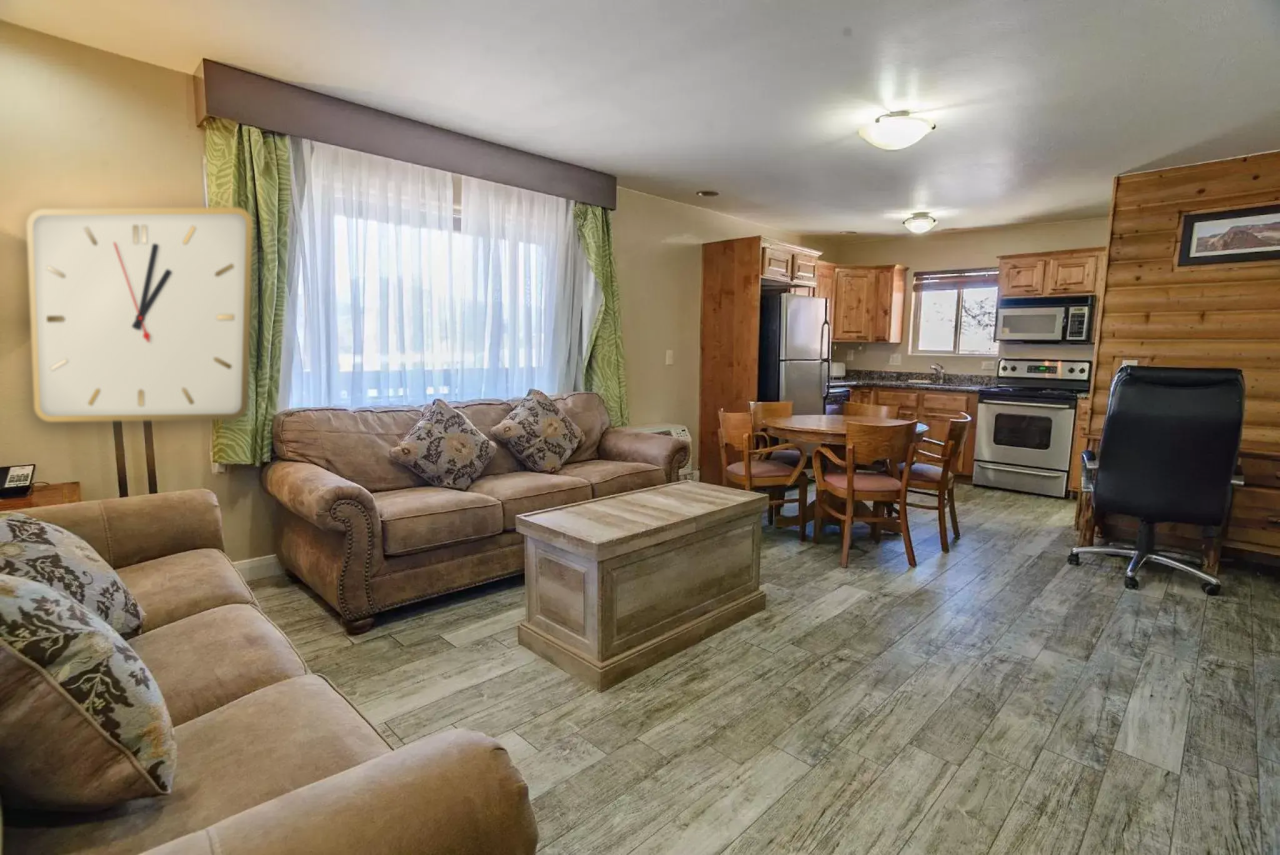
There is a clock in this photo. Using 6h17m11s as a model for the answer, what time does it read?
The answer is 1h01m57s
